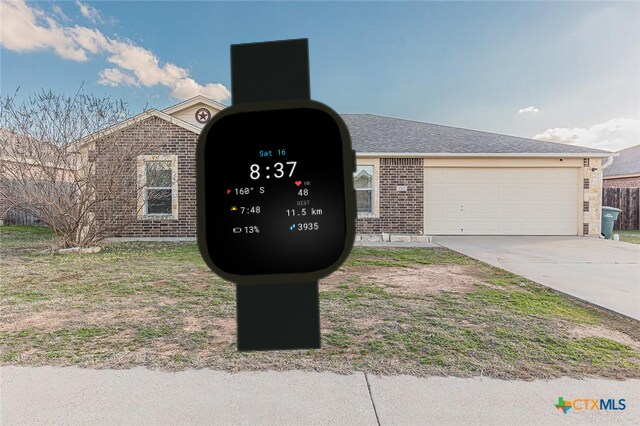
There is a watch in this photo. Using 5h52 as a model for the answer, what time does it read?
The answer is 8h37
